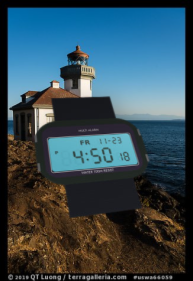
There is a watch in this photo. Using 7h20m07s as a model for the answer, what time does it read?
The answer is 4h50m18s
